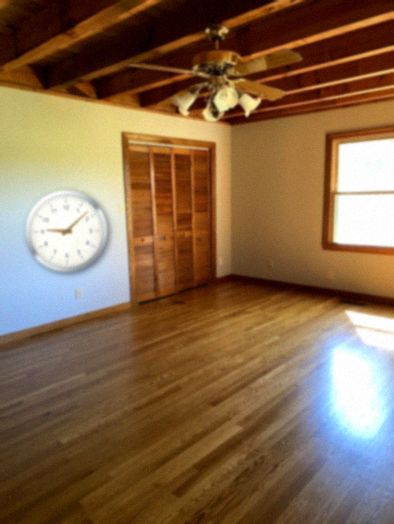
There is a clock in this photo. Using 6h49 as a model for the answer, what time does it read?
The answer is 9h08
